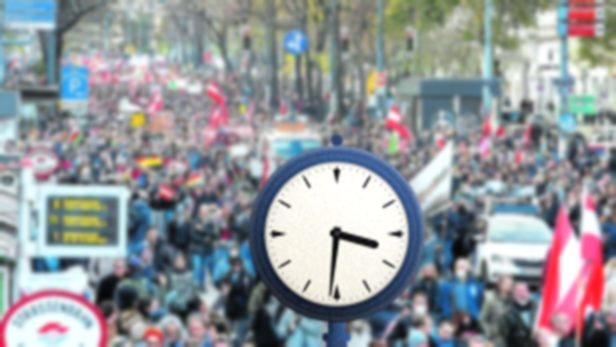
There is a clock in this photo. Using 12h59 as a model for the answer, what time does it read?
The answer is 3h31
